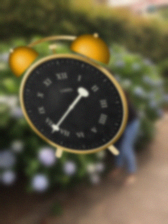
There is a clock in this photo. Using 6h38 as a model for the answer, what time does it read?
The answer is 1h38
